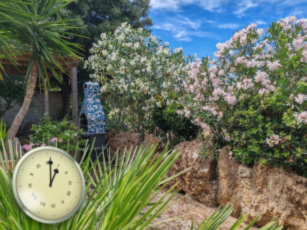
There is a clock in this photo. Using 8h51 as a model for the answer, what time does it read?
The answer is 1h01
